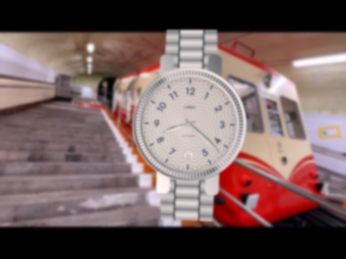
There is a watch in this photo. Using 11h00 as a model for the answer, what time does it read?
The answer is 8h22
